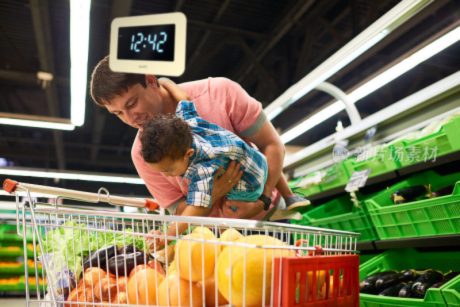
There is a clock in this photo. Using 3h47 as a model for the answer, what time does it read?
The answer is 12h42
